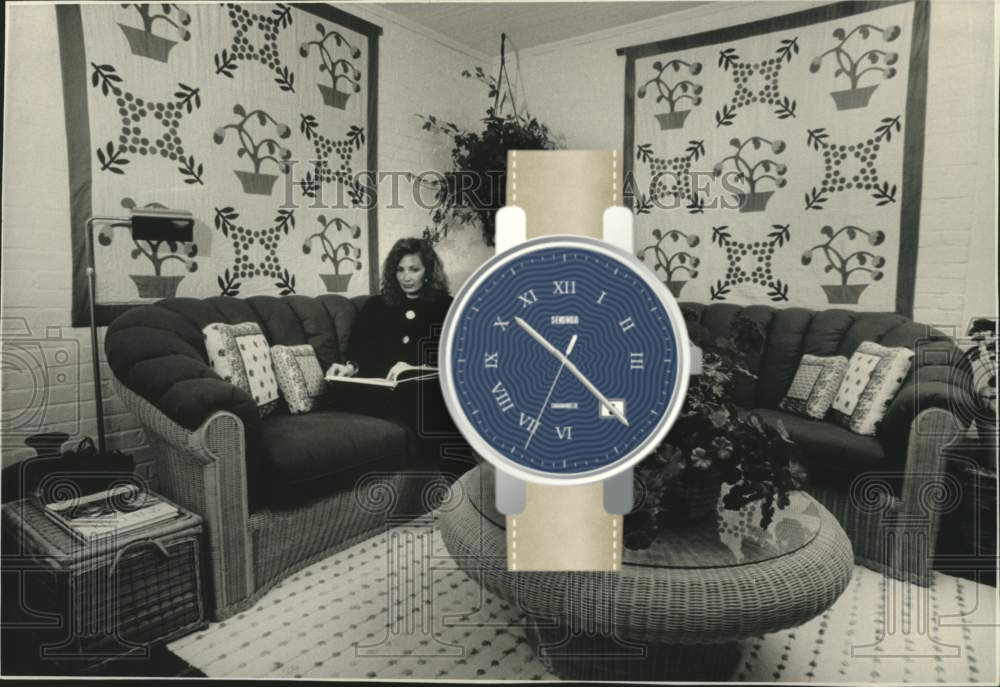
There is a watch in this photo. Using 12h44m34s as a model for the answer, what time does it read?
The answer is 10h22m34s
